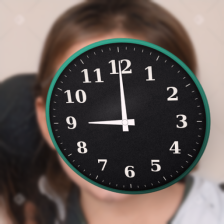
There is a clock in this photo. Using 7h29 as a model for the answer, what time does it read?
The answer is 9h00
